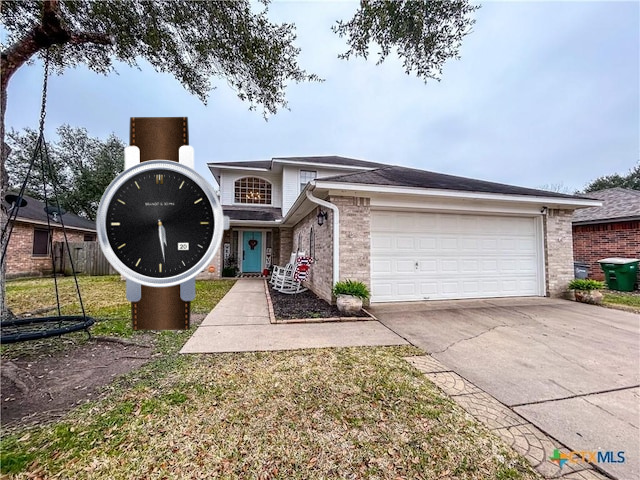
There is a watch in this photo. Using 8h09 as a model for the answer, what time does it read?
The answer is 5h29
